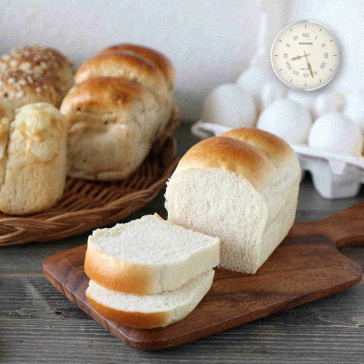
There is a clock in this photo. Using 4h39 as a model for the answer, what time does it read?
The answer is 8h27
